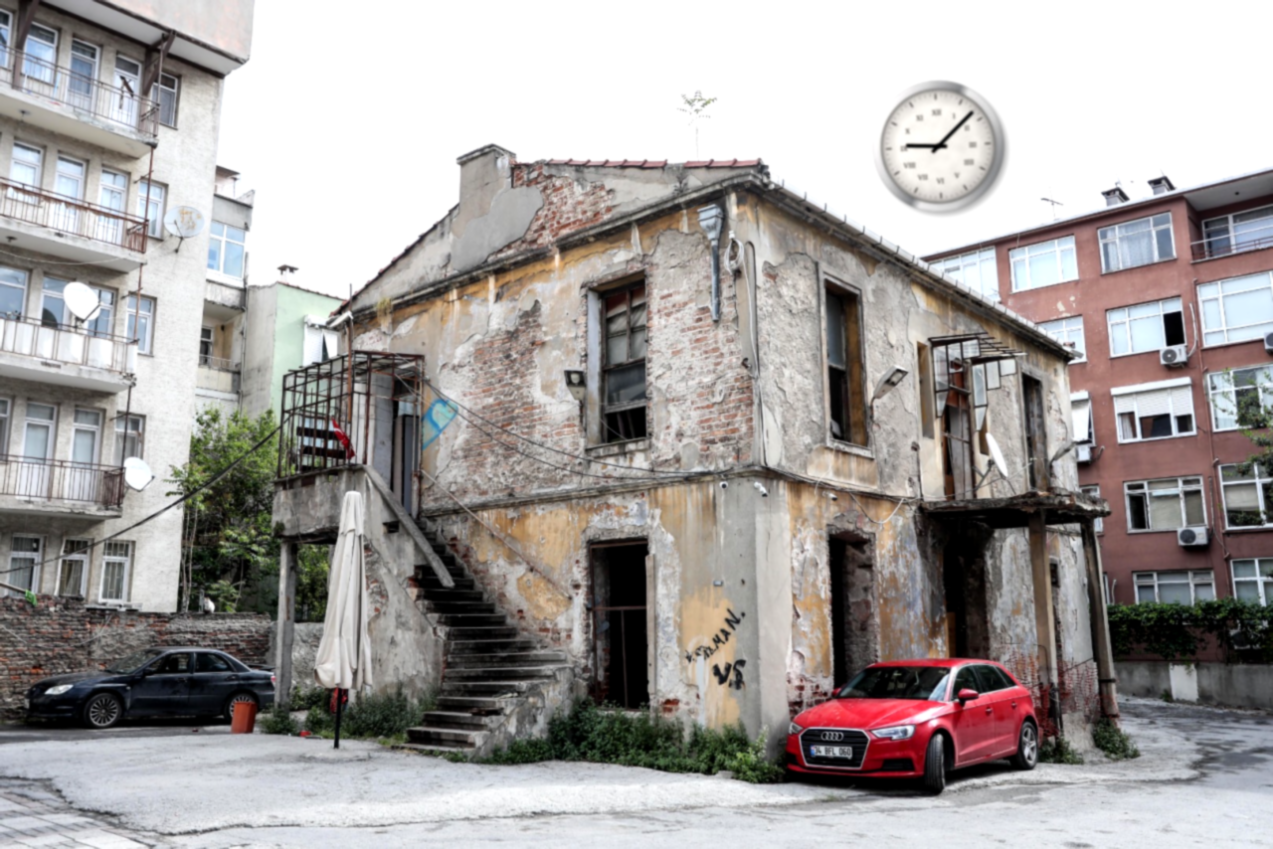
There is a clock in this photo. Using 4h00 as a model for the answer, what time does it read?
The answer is 9h08
